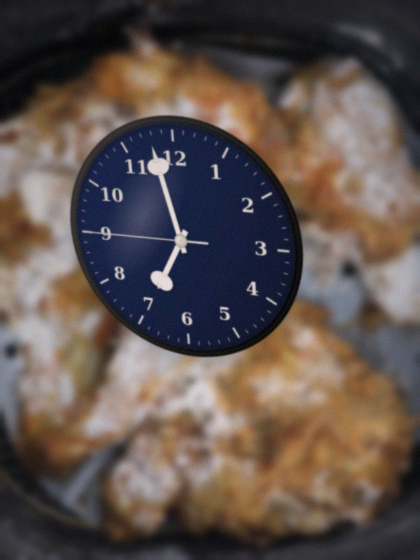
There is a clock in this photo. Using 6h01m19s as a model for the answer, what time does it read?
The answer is 6h57m45s
